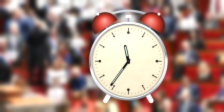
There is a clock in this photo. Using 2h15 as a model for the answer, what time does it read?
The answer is 11h36
